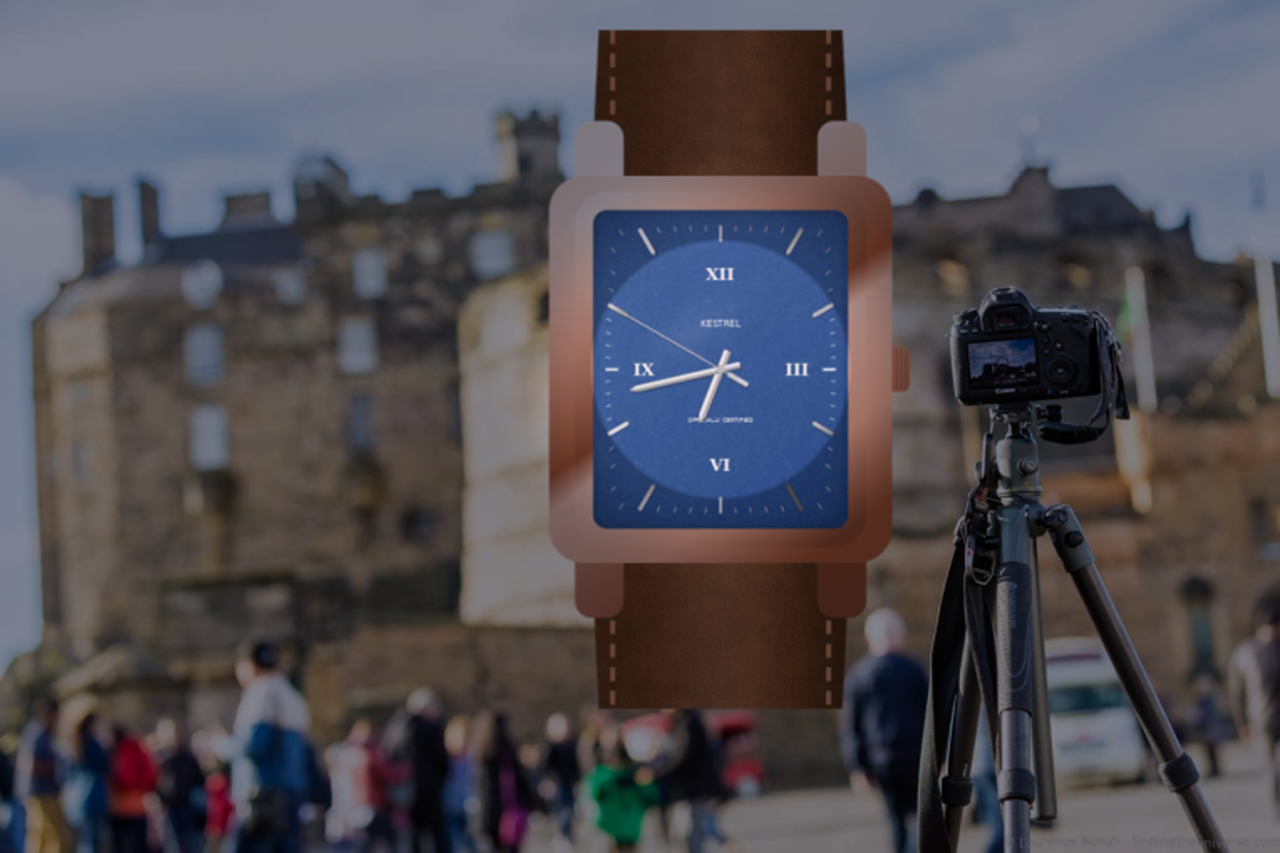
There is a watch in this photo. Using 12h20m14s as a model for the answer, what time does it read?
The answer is 6h42m50s
